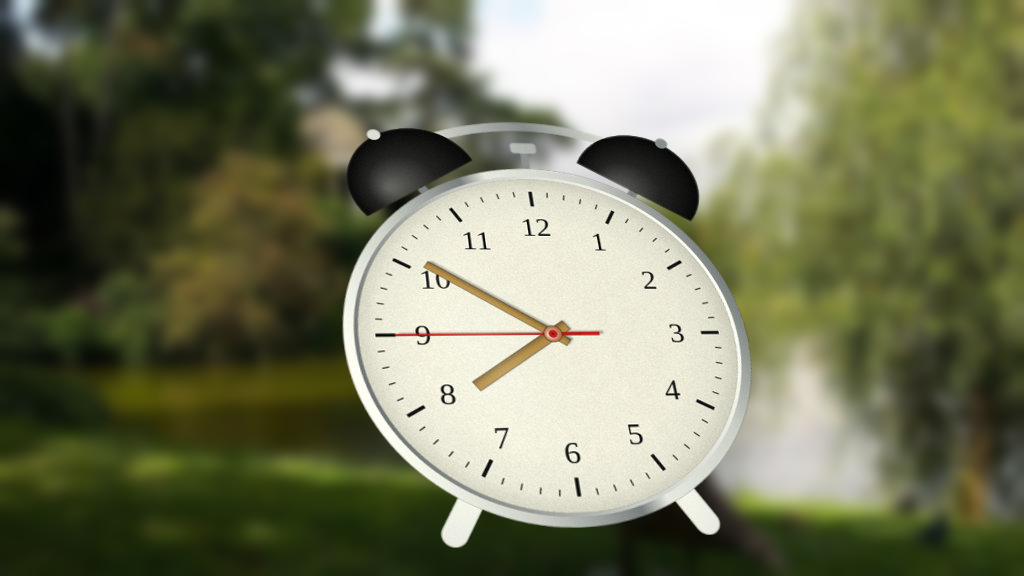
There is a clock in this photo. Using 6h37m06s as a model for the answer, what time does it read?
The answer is 7h50m45s
